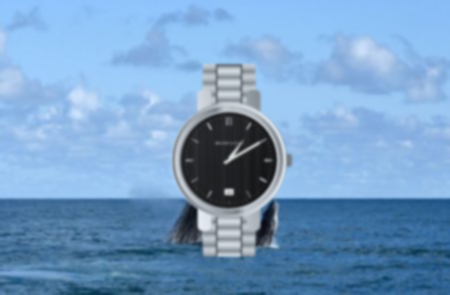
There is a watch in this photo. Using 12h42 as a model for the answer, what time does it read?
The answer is 1h10
